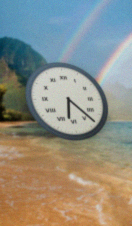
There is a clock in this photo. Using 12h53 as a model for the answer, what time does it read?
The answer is 6h23
